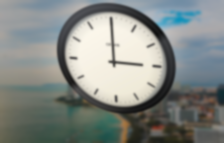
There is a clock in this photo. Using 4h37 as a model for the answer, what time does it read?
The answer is 3h00
